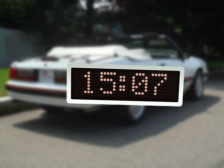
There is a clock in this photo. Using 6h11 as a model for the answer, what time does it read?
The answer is 15h07
